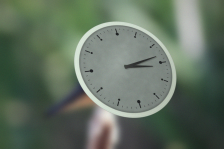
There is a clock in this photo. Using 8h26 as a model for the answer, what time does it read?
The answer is 3h13
